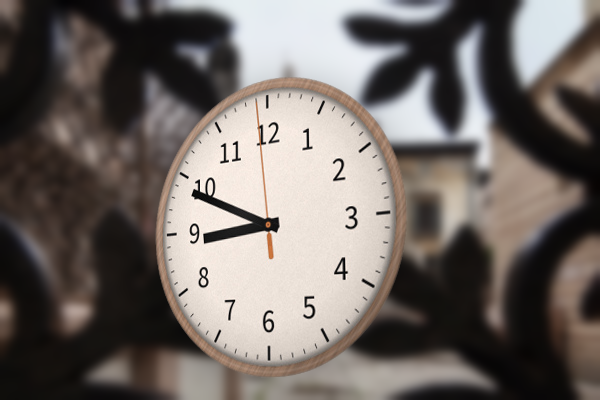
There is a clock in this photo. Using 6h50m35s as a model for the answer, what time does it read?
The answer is 8h48m59s
